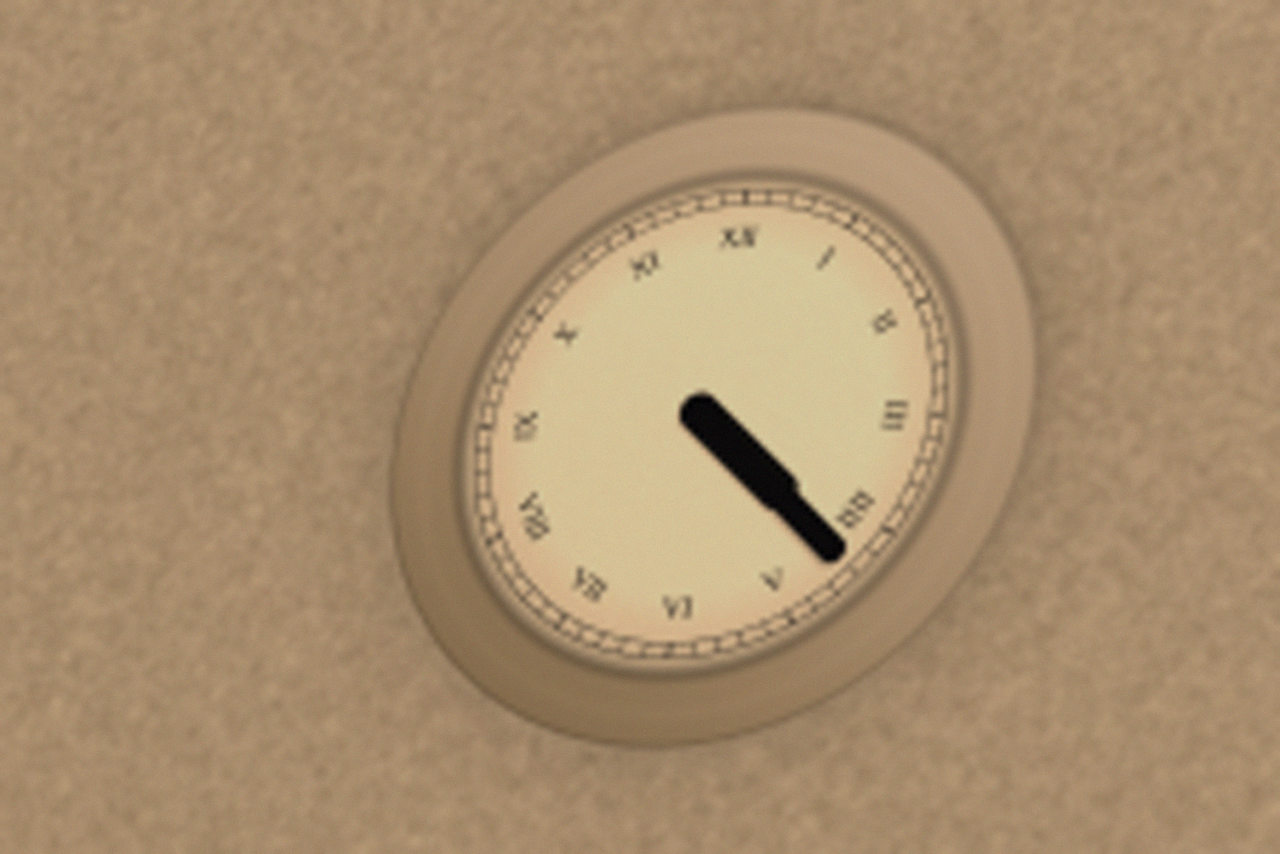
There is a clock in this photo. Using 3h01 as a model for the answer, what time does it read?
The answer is 4h22
